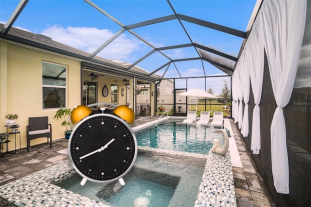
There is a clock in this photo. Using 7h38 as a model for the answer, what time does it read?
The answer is 1h41
